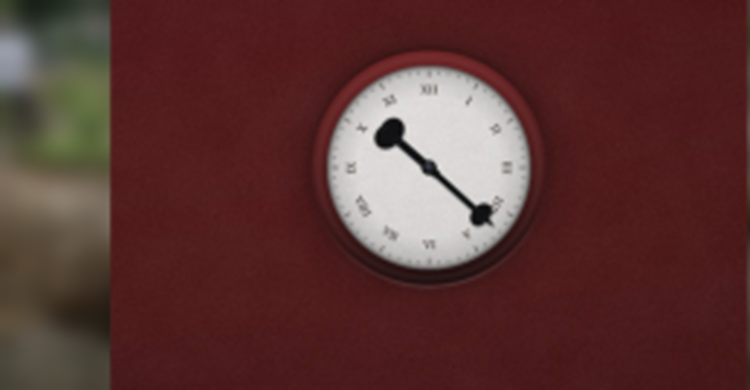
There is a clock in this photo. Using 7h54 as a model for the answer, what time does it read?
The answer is 10h22
